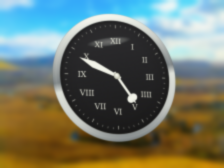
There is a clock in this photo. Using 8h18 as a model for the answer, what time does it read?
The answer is 4h49
